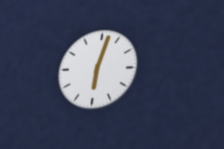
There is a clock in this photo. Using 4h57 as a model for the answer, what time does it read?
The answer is 6h02
